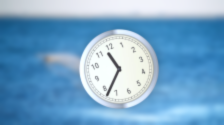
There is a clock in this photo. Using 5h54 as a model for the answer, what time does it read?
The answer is 11h38
